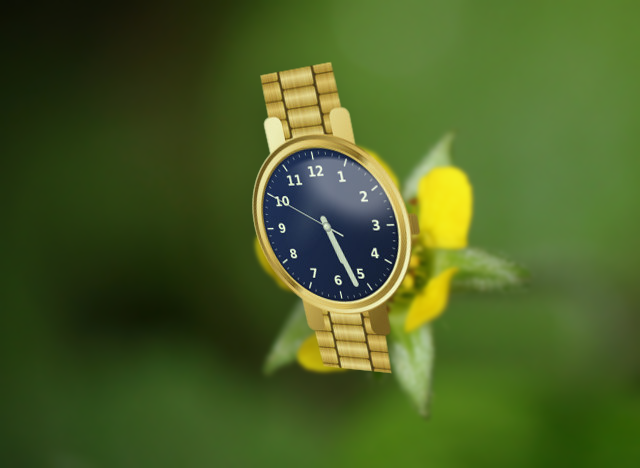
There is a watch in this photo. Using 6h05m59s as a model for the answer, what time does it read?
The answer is 5h26m50s
